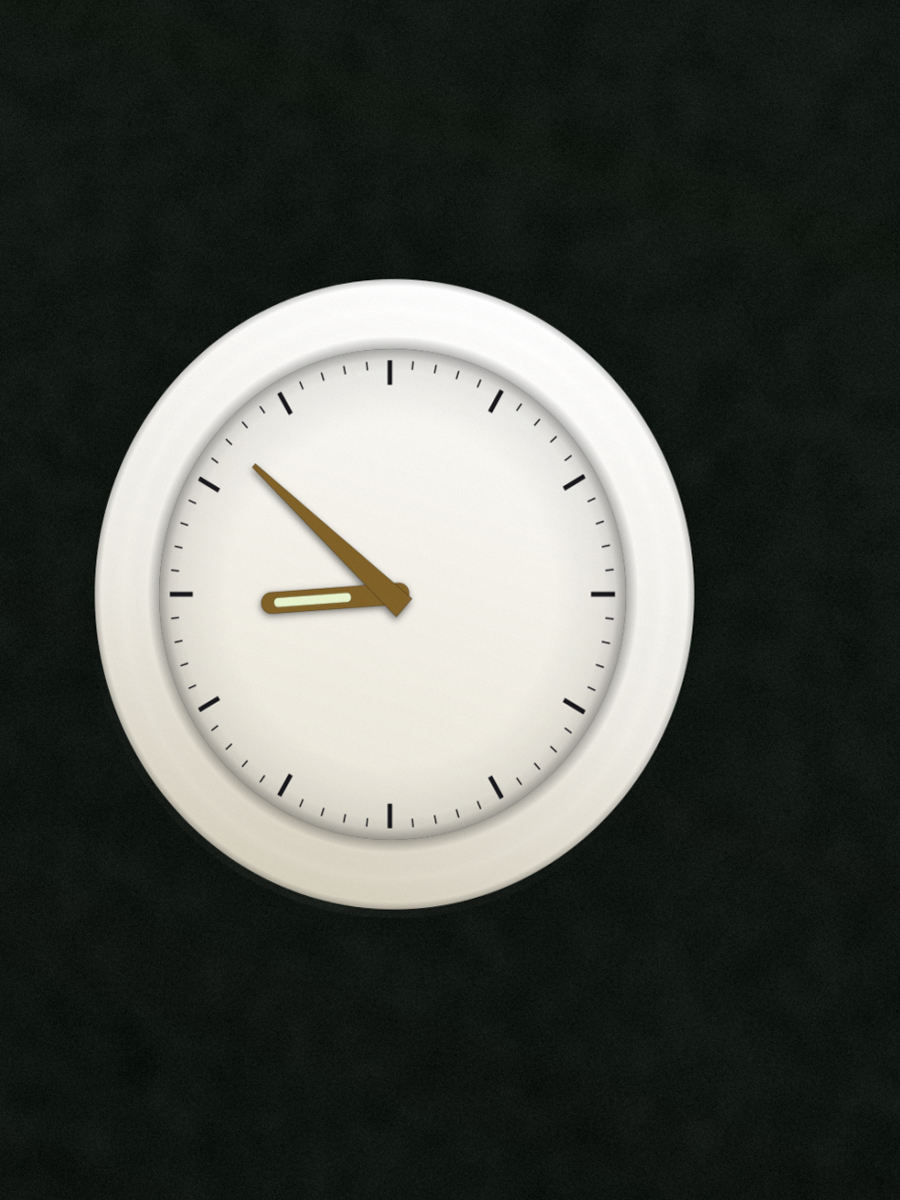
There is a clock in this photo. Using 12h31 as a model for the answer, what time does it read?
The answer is 8h52
